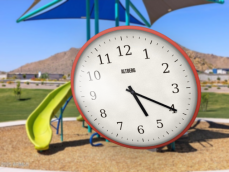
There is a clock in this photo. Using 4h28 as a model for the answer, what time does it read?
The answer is 5h20
